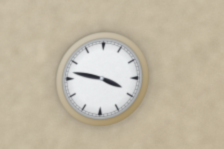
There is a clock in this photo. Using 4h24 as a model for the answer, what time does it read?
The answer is 3h47
